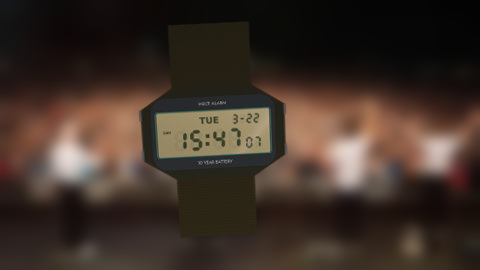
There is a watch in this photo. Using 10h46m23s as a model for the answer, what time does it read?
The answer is 15h47m07s
